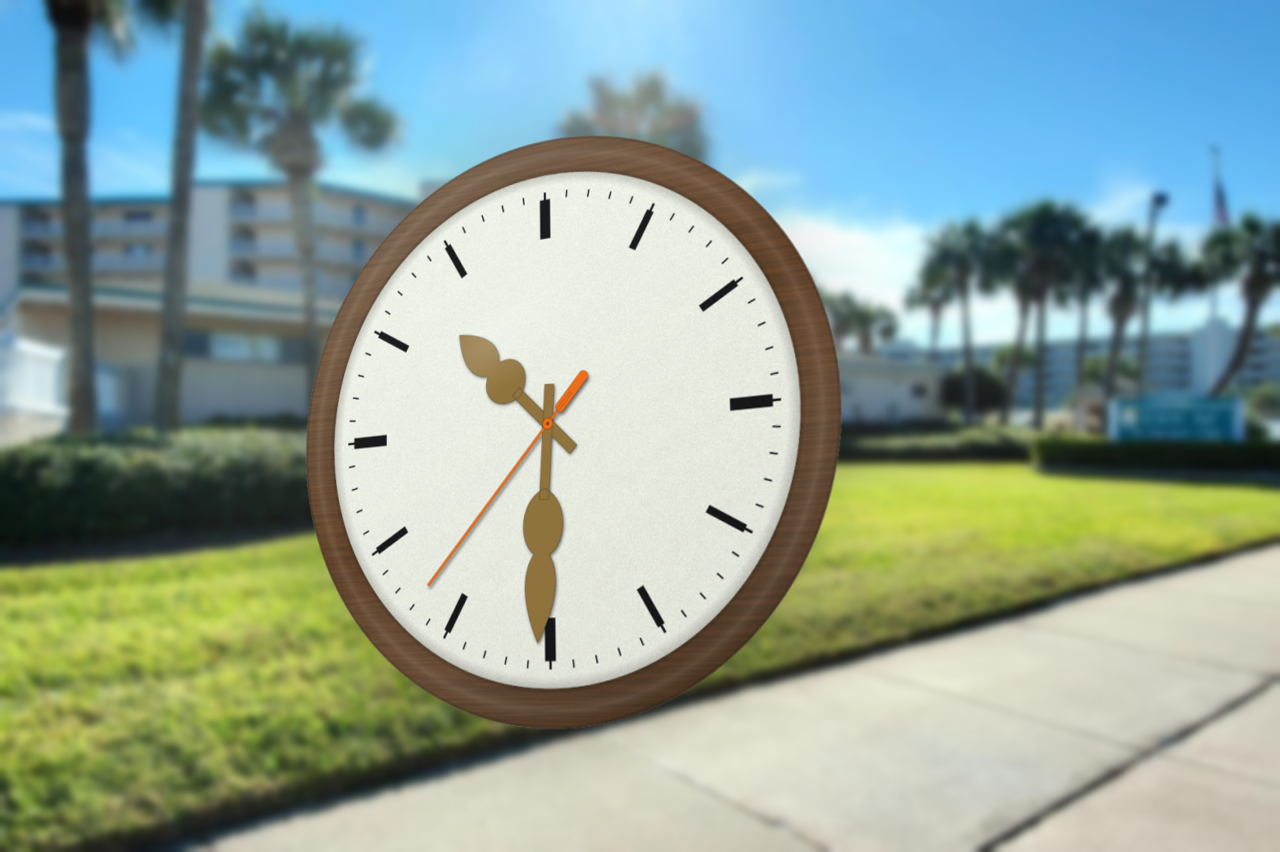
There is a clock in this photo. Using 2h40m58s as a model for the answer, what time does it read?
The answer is 10h30m37s
